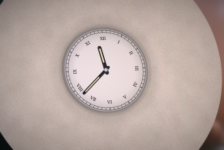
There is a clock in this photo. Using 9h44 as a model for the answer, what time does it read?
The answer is 11h38
